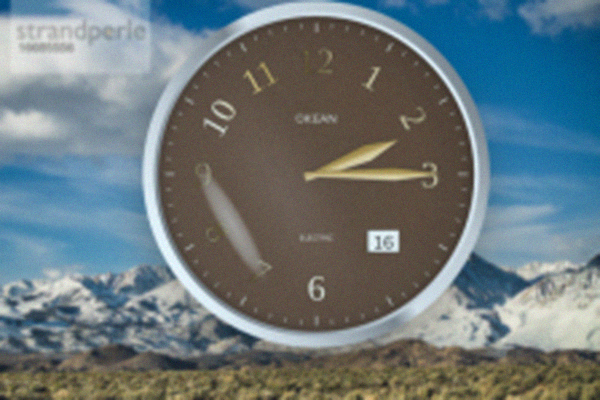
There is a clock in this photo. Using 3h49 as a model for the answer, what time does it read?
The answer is 2h15
